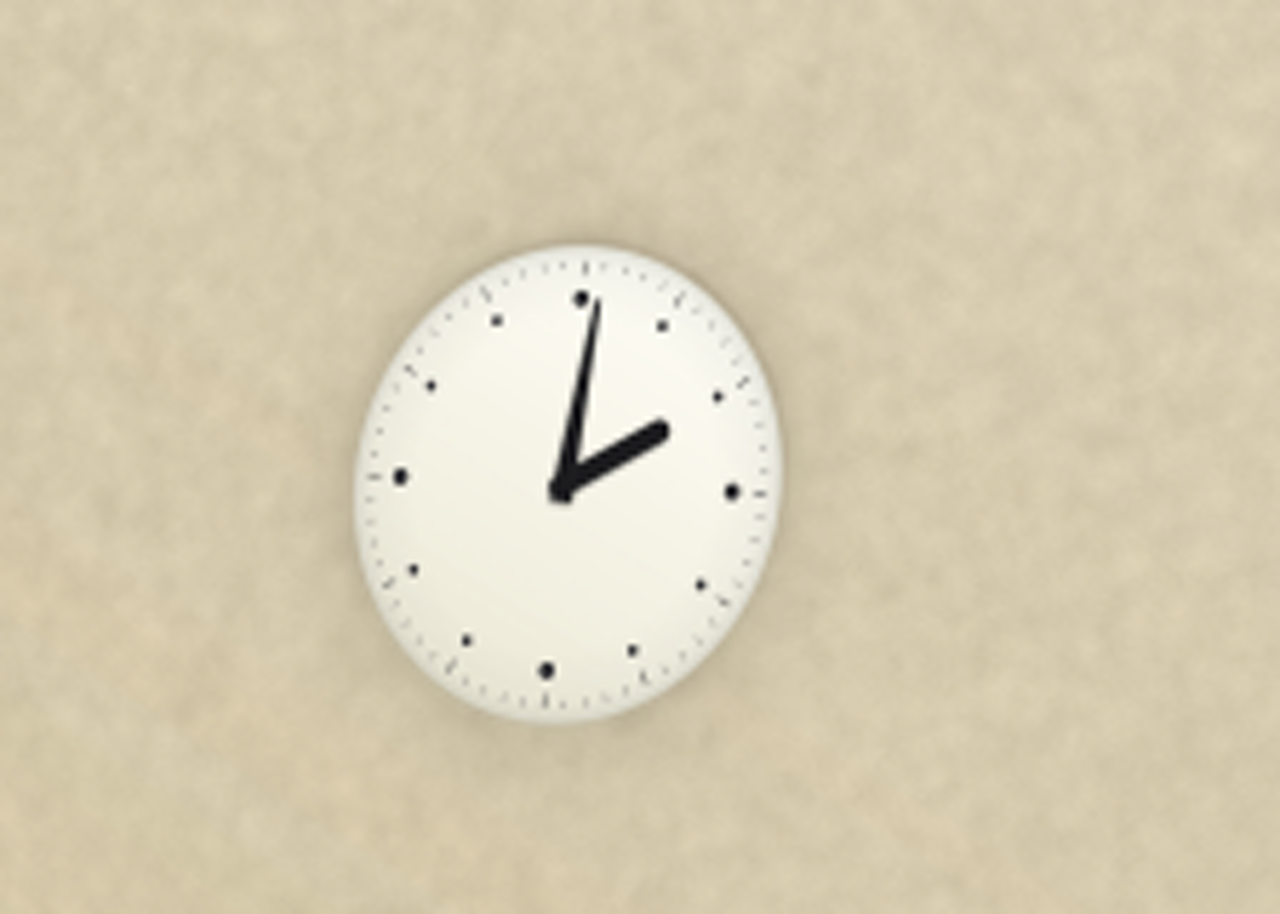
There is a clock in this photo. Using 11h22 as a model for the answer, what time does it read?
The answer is 2h01
